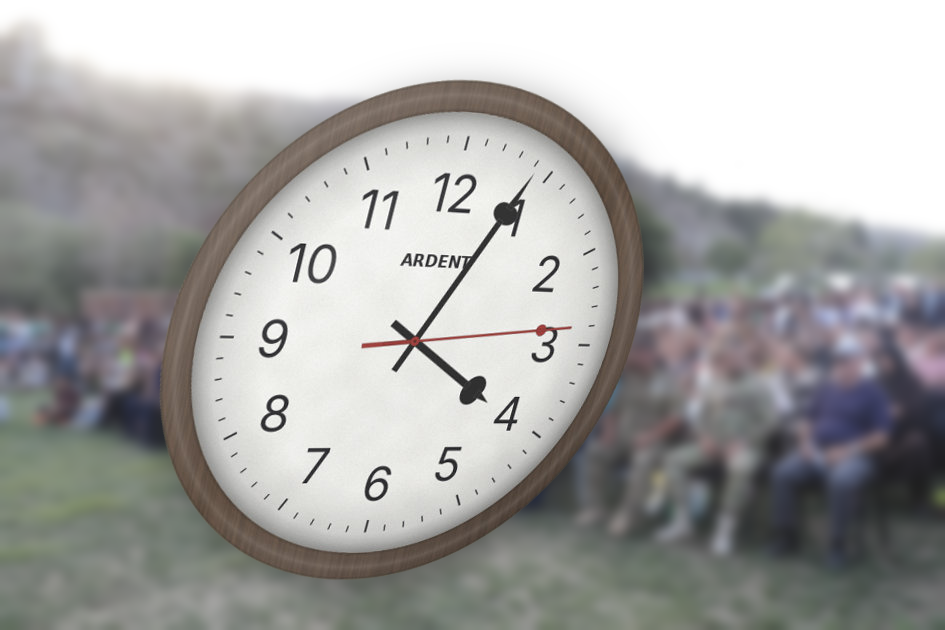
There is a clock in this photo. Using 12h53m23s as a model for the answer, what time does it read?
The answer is 4h04m14s
